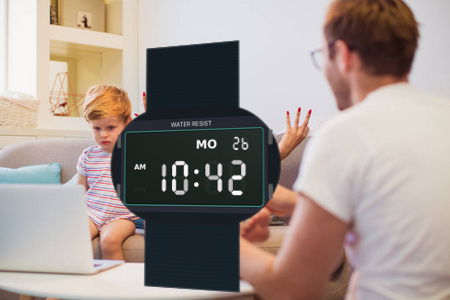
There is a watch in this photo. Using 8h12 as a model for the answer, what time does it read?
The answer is 10h42
